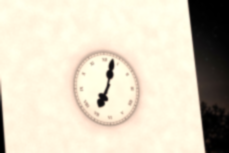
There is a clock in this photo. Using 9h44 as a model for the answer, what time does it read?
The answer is 7h03
